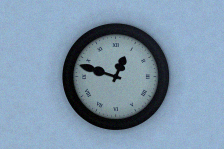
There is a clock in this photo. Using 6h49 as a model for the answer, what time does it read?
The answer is 12h48
